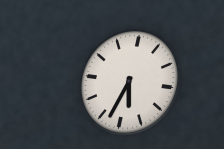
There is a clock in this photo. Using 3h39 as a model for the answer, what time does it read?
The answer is 5h33
